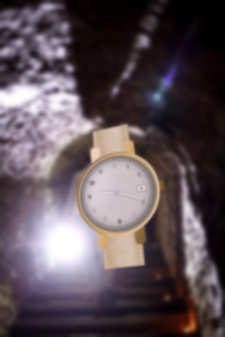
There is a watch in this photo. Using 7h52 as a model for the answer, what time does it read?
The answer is 9h19
